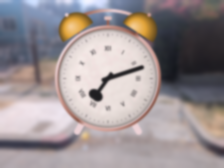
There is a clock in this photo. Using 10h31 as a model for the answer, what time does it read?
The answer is 7h12
